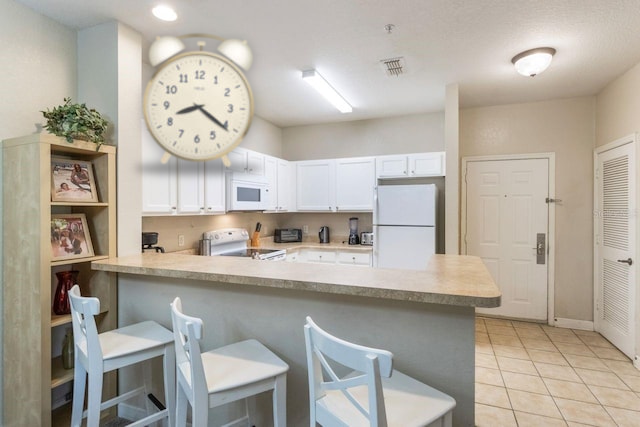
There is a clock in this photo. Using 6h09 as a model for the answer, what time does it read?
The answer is 8h21
